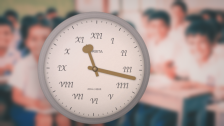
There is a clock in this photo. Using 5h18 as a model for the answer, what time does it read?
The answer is 11h17
